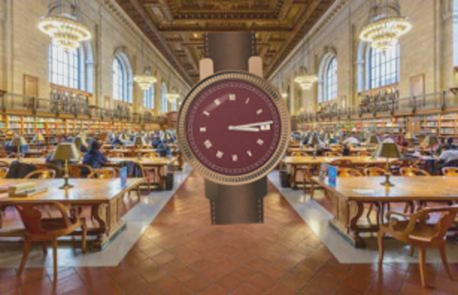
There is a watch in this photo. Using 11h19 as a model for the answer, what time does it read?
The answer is 3h14
